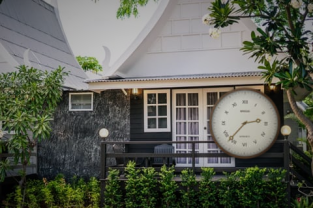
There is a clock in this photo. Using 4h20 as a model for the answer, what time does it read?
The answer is 2h37
